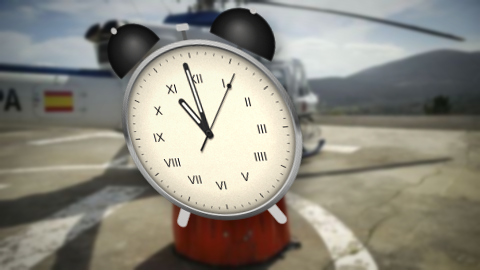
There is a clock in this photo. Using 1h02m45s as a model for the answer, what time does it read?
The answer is 10h59m06s
